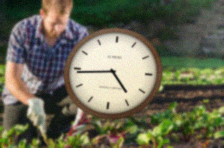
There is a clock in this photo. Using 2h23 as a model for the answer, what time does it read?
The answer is 4h44
